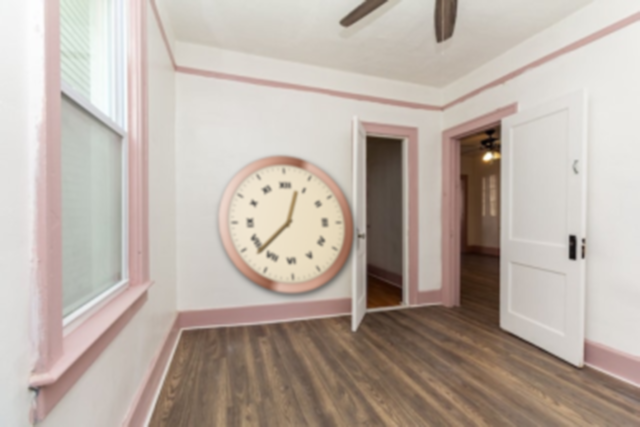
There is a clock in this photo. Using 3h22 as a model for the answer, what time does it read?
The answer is 12h38
